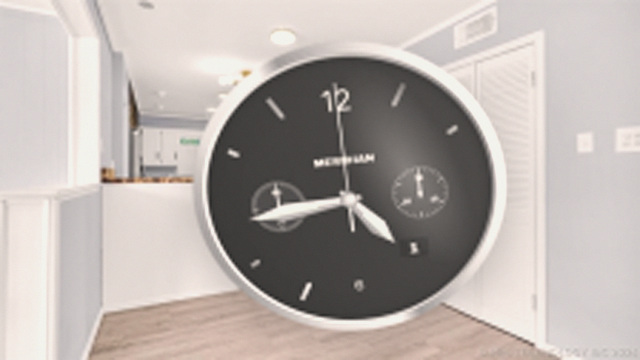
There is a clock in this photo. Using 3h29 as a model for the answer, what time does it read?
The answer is 4h44
